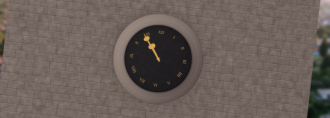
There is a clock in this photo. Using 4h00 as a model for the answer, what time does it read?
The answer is 10h54
